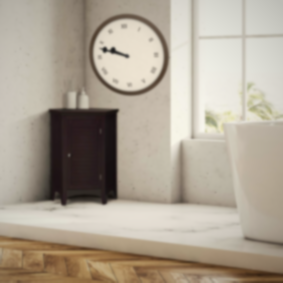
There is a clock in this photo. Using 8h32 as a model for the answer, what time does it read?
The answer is 9h48
